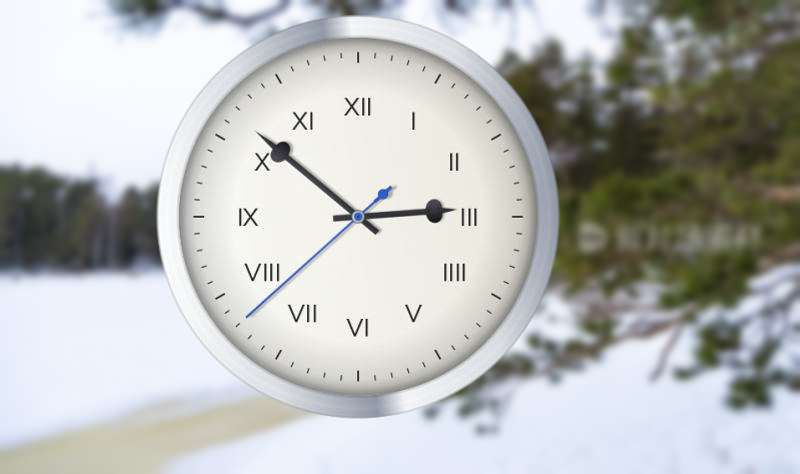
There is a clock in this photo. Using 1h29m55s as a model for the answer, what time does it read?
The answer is 2h51m38s
